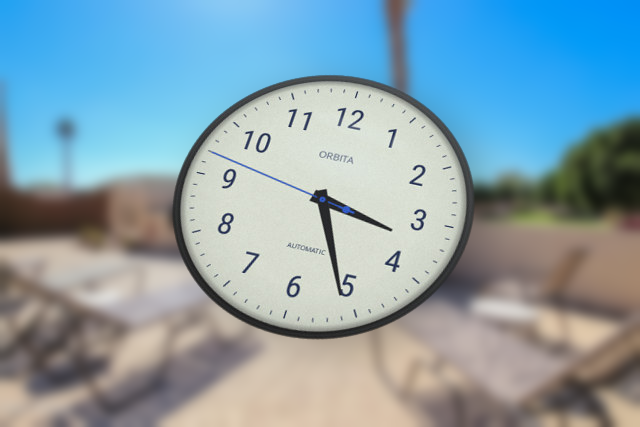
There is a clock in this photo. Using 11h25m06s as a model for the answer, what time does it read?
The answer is 3h25m47s
